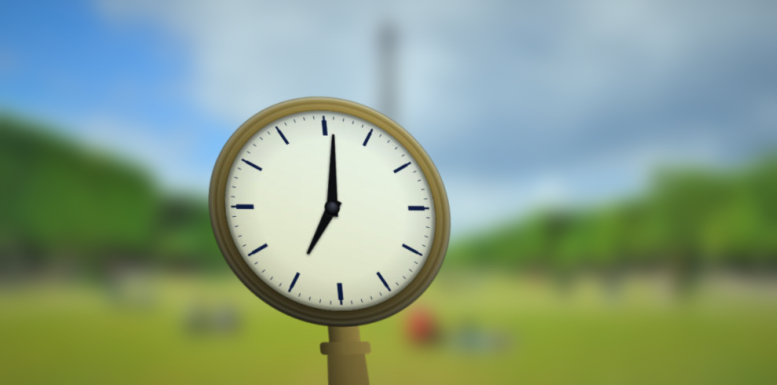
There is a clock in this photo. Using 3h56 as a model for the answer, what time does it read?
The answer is 7h01
